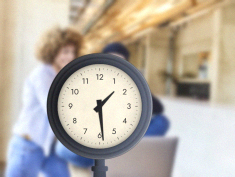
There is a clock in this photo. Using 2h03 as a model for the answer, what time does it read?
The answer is 1h29
